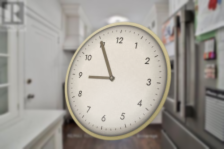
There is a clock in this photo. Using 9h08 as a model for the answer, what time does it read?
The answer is 8h55
